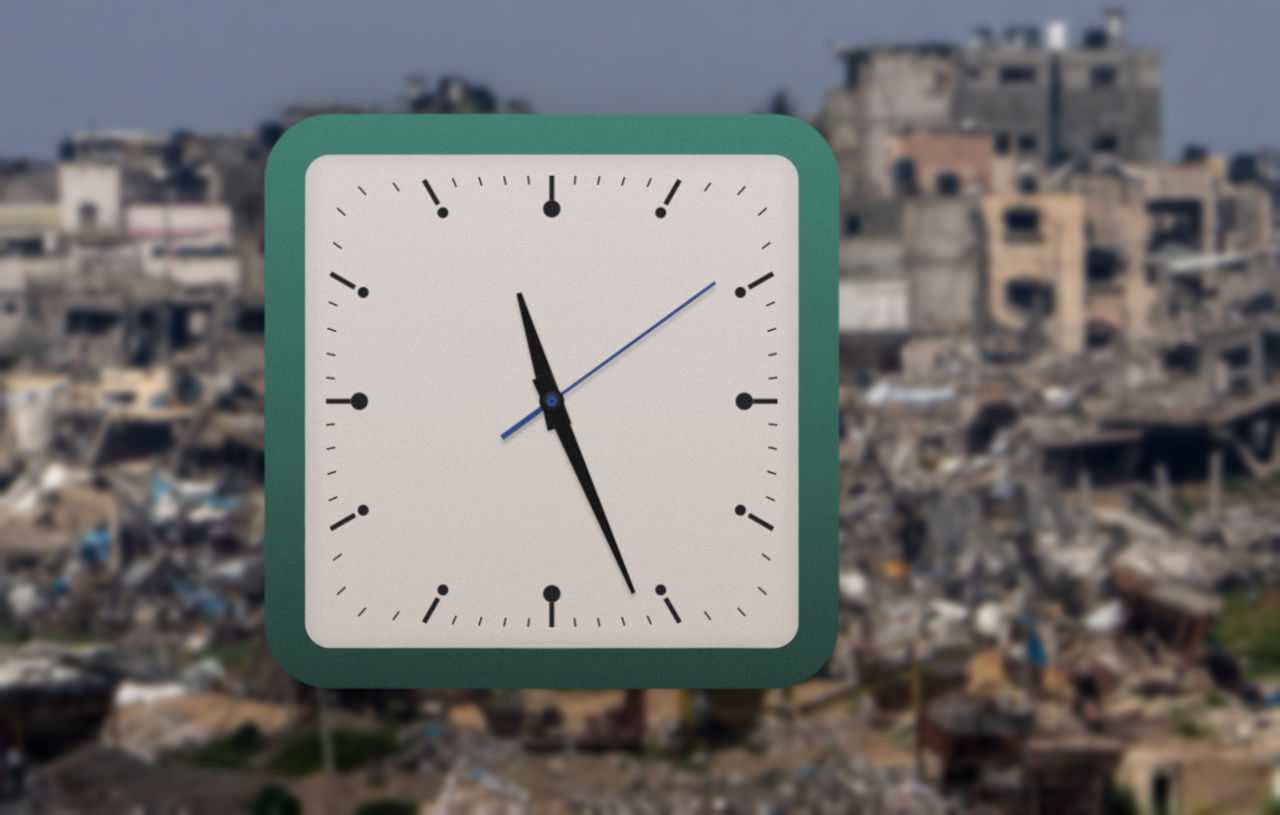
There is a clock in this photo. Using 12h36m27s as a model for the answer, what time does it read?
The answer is 11h26m09s
